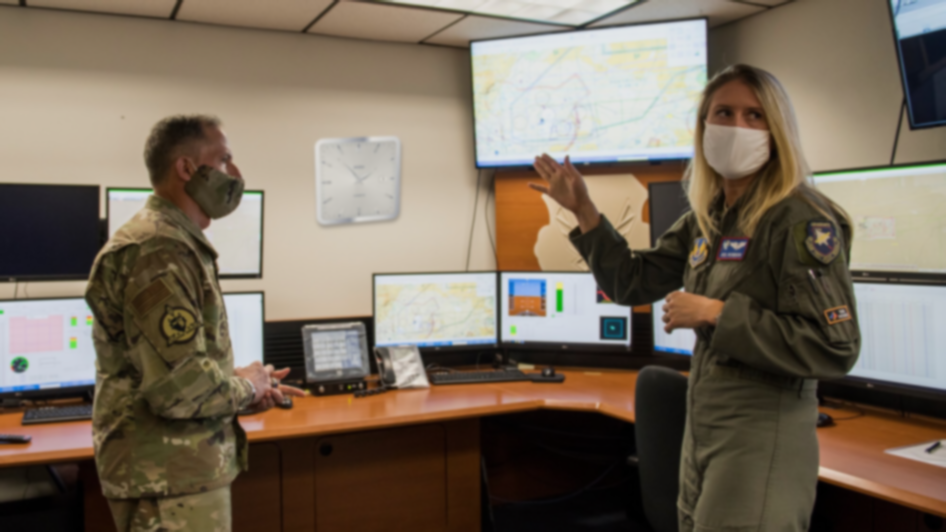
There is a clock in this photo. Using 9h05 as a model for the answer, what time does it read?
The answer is 1h53
